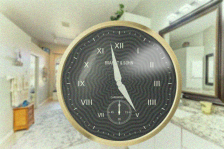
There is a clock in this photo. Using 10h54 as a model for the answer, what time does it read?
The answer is 4h58
